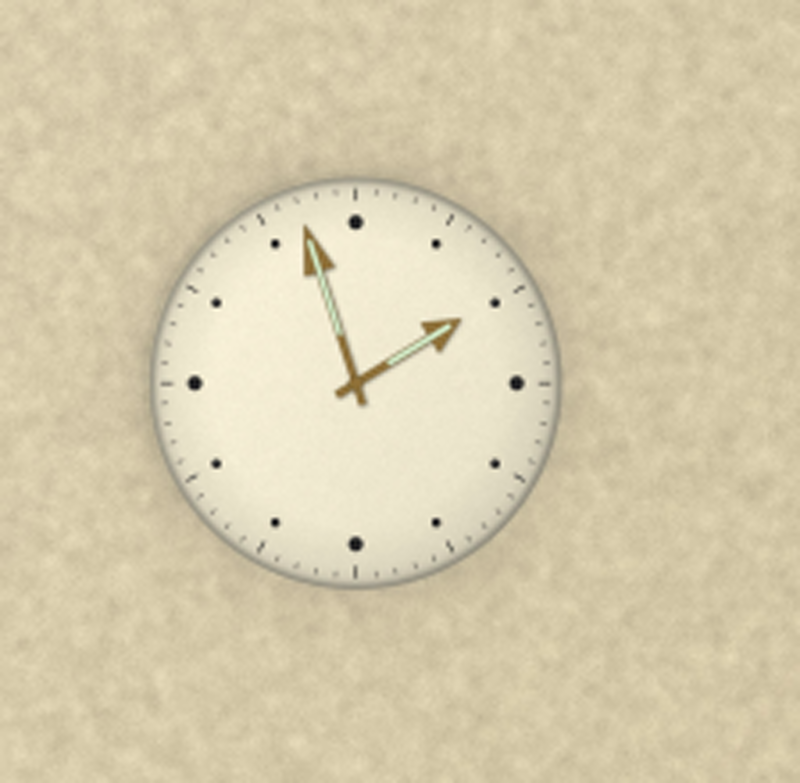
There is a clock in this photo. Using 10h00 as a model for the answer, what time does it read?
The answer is 1h57
